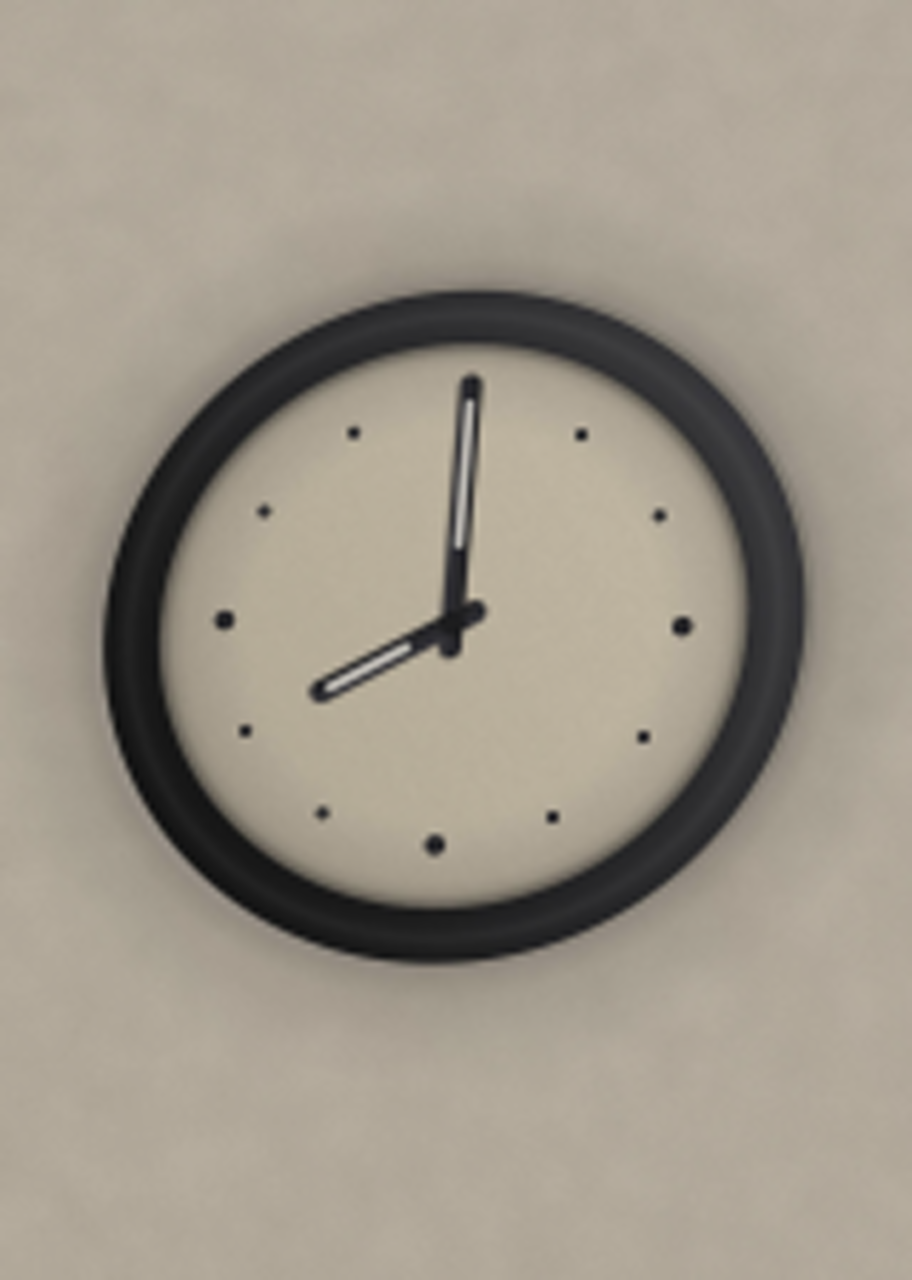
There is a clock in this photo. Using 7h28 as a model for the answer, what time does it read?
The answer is 8h00
